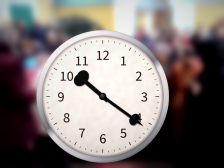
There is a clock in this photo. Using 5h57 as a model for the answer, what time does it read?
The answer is 10h21
